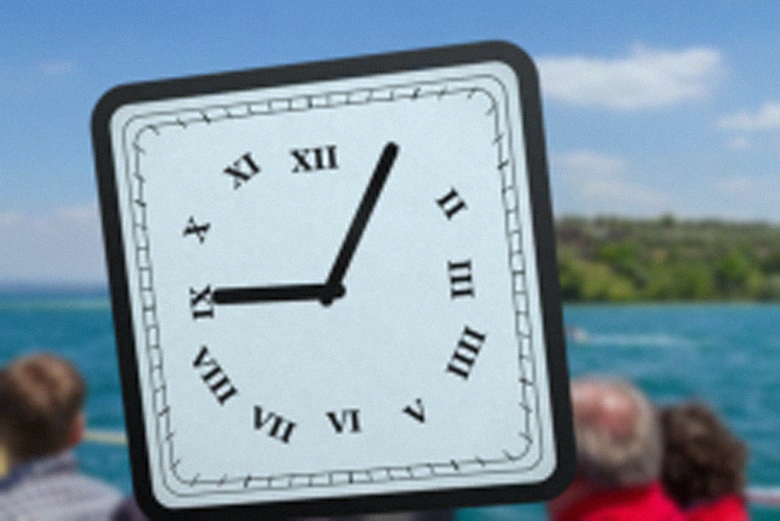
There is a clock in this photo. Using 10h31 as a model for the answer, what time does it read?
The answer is 9h05
